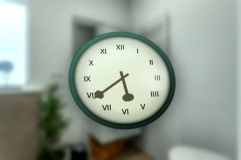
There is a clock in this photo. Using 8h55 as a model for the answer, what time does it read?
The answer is 5h39
